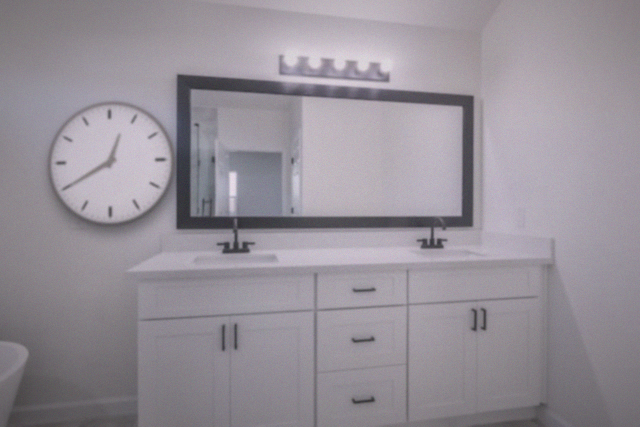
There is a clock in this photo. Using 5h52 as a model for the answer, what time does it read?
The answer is 12h40
